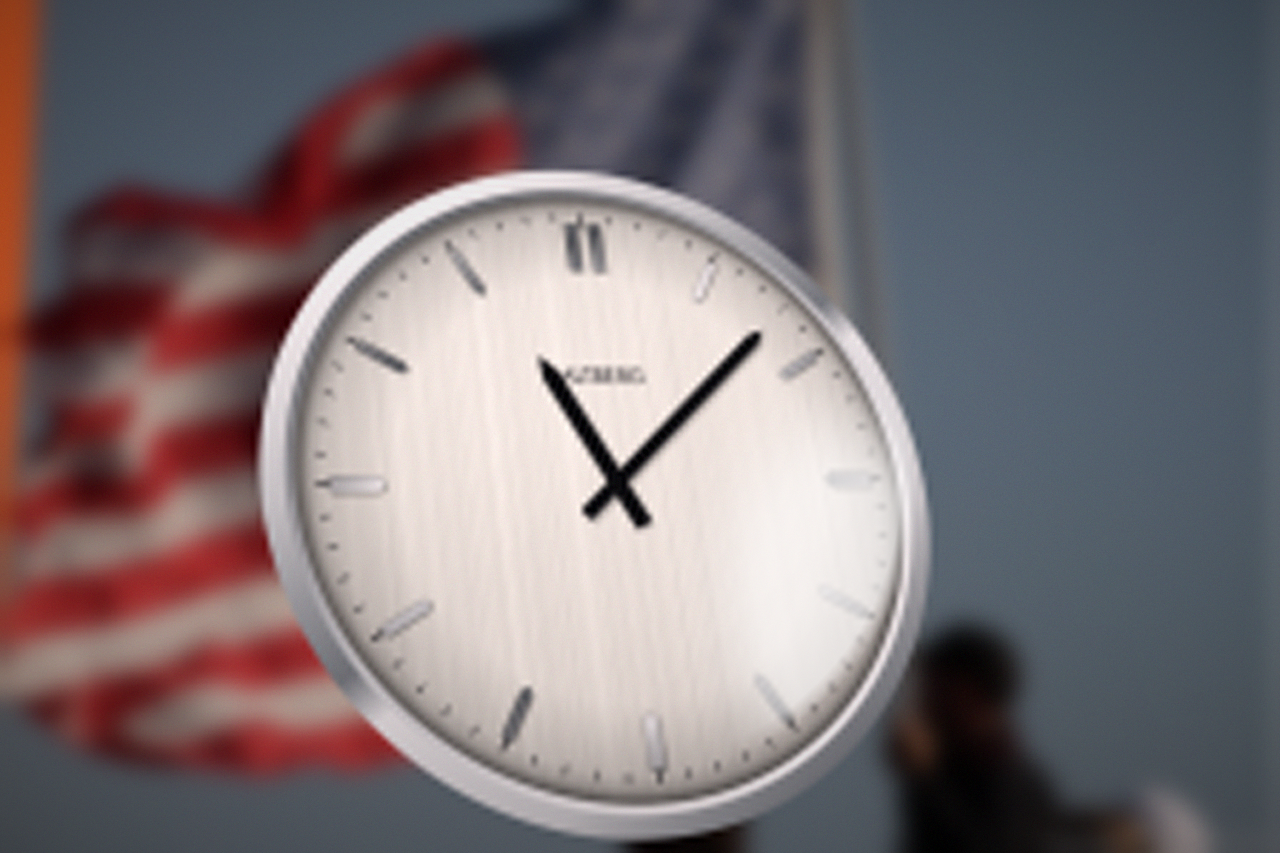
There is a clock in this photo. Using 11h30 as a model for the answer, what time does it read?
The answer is 11h08
